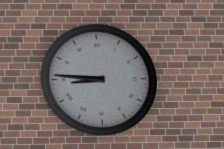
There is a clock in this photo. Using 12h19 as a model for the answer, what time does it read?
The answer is 8h46
